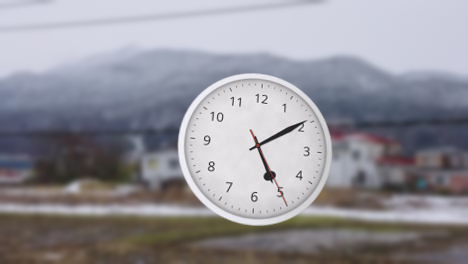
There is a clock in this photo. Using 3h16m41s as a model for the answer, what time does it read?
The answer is 5h09m25s
